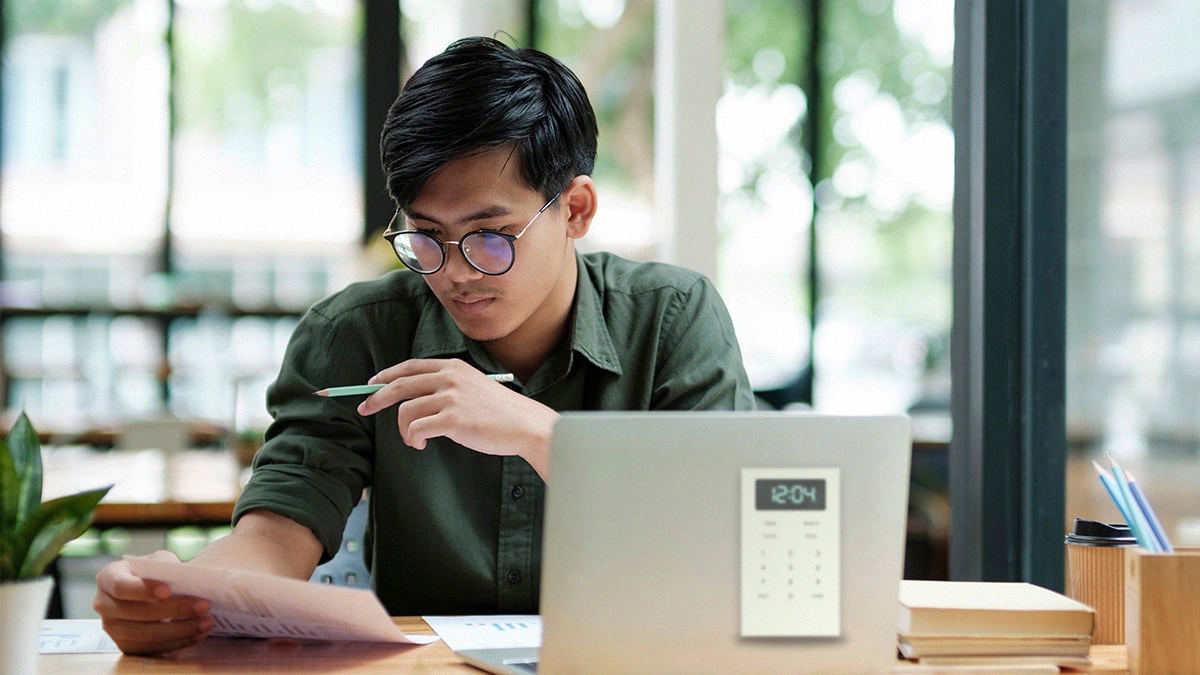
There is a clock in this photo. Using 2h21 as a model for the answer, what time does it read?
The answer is 12h04
